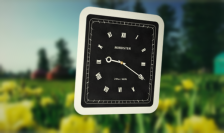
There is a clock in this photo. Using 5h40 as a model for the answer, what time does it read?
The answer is 9h20
